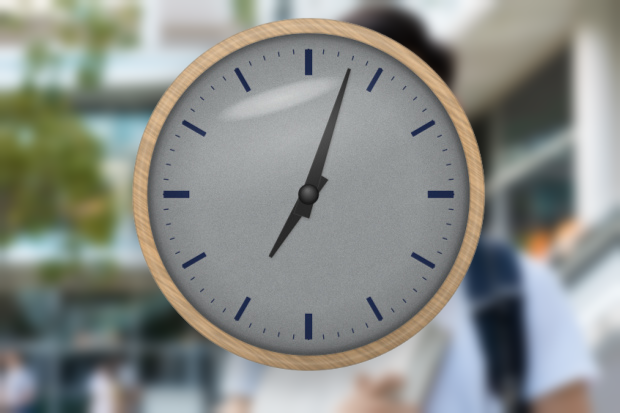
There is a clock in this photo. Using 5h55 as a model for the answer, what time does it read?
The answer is 7h03
